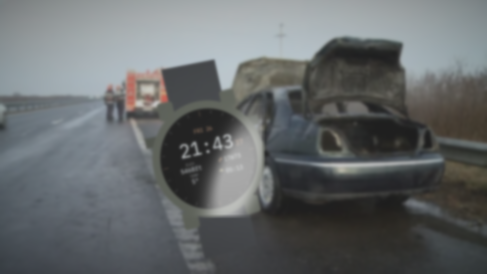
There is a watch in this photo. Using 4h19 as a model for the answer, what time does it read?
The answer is 21h43
